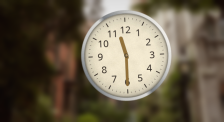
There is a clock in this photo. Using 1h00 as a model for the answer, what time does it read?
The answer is 11h30
